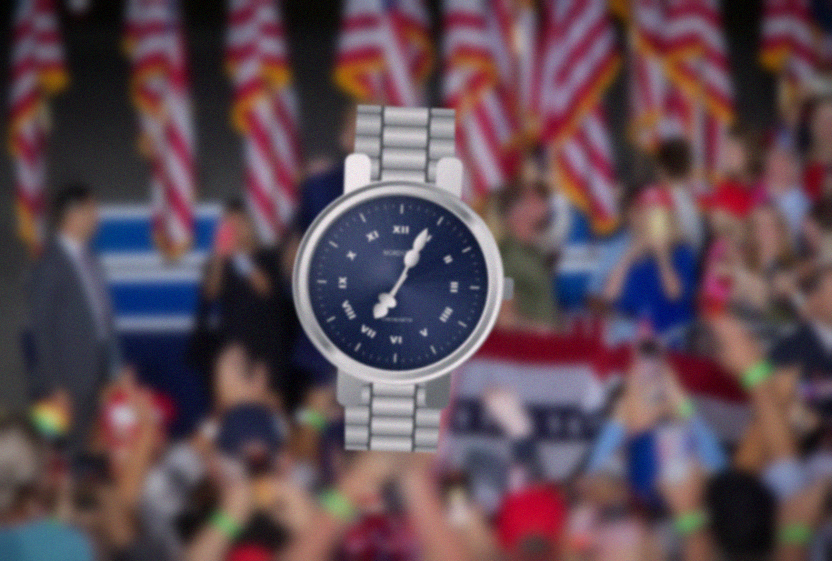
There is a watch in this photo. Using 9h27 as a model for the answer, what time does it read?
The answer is 7h04
